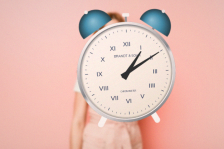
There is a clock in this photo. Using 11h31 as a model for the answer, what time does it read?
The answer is 1h10
